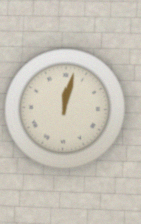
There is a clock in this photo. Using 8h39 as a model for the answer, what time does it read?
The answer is 12h02
